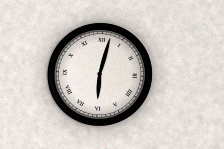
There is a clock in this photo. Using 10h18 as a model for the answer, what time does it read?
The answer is 6h02
